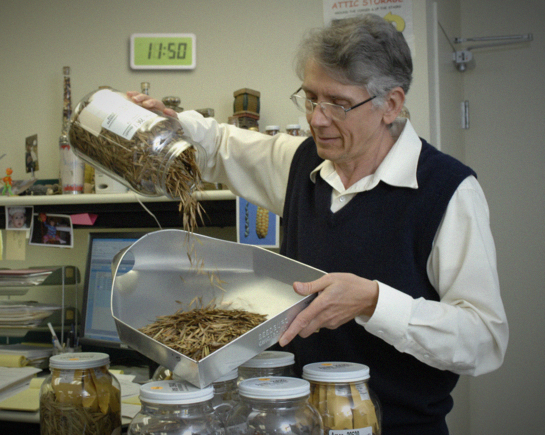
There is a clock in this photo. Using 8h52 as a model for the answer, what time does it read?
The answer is 11h50
